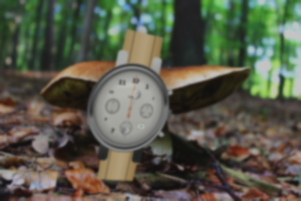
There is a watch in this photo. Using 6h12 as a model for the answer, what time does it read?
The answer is 12h30
